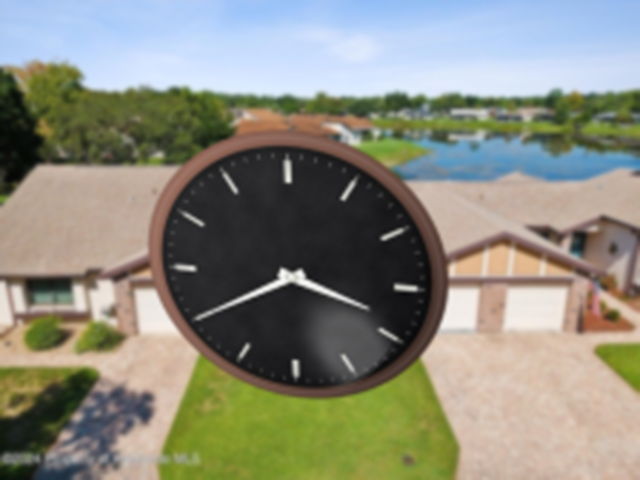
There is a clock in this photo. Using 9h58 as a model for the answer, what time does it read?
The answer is 3h40
